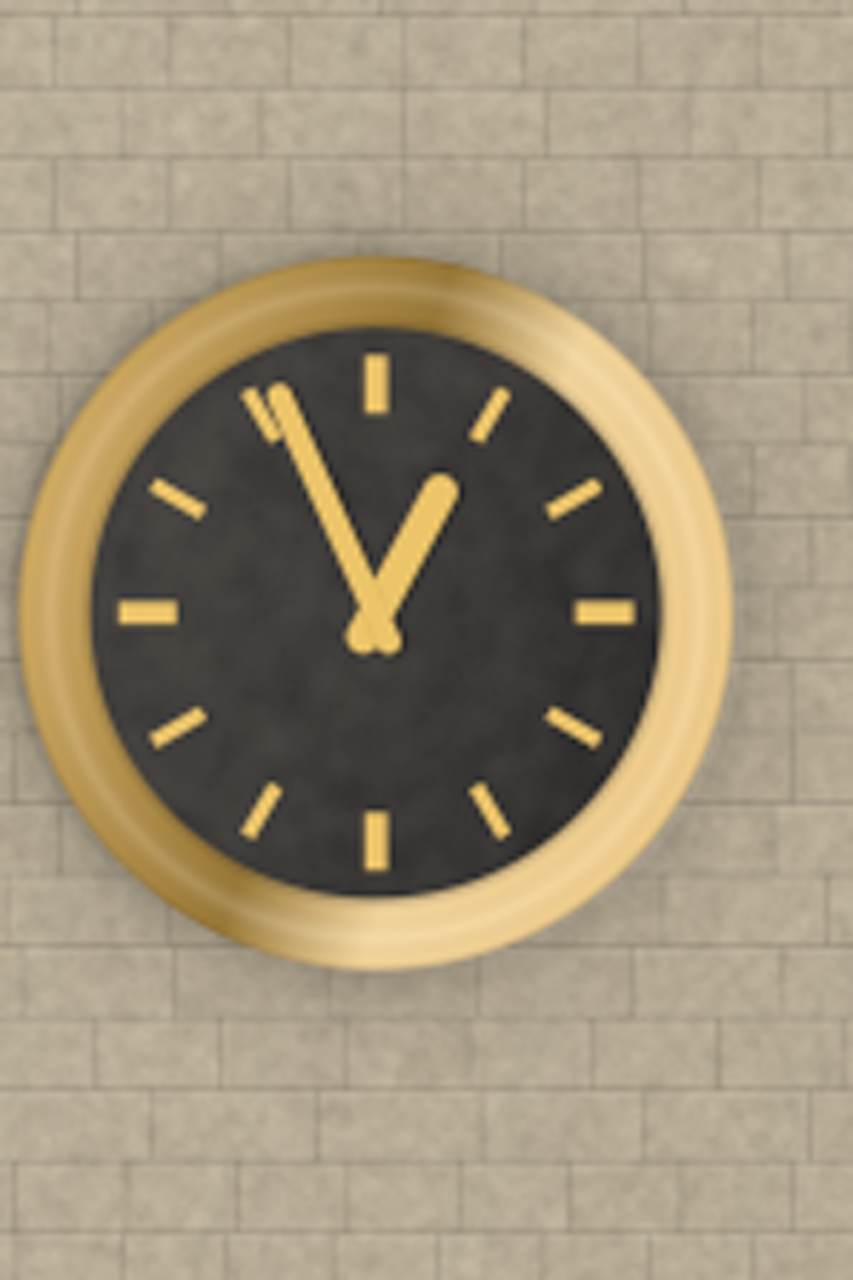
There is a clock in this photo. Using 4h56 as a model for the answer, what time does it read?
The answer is 12h56
